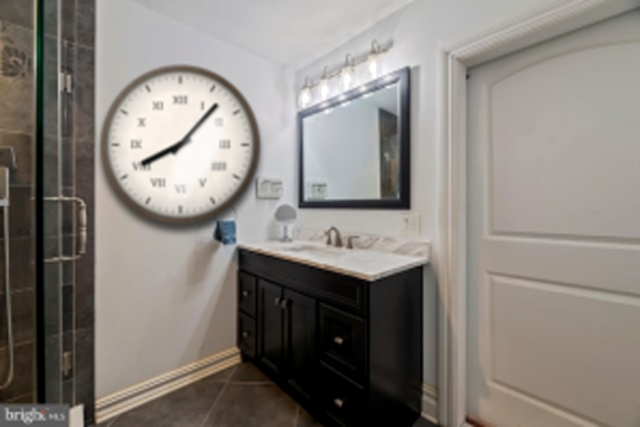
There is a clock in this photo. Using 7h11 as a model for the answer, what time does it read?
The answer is 8h07
